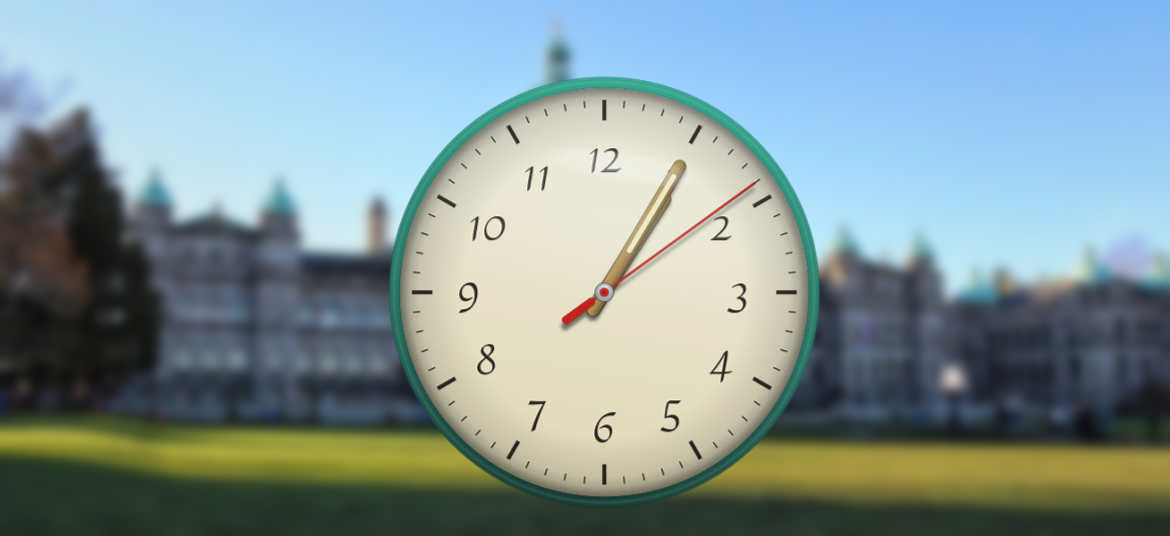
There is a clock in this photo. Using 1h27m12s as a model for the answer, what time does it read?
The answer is 1h05m09s
